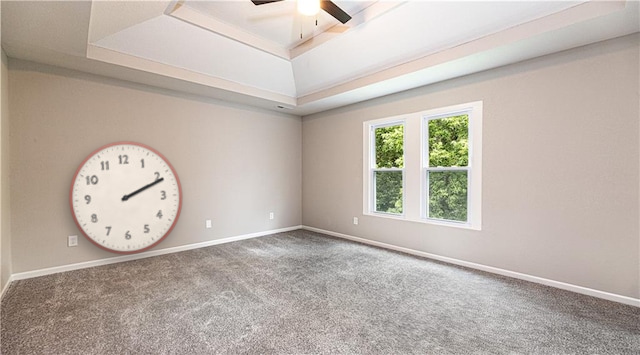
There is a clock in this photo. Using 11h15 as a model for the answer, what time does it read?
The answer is 2h11
